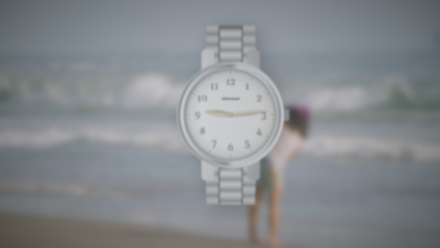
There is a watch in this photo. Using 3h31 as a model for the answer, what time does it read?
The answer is 9h14
